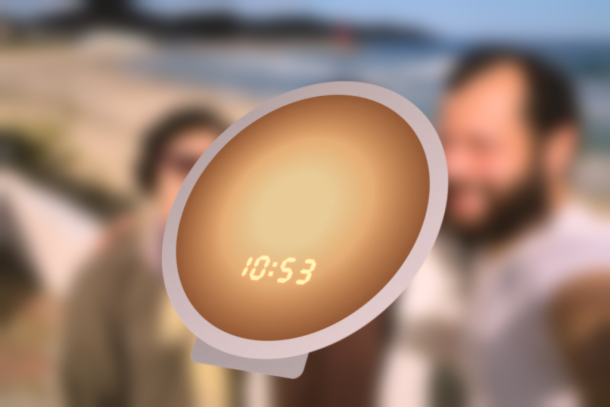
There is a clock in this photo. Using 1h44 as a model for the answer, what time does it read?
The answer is 10h53
